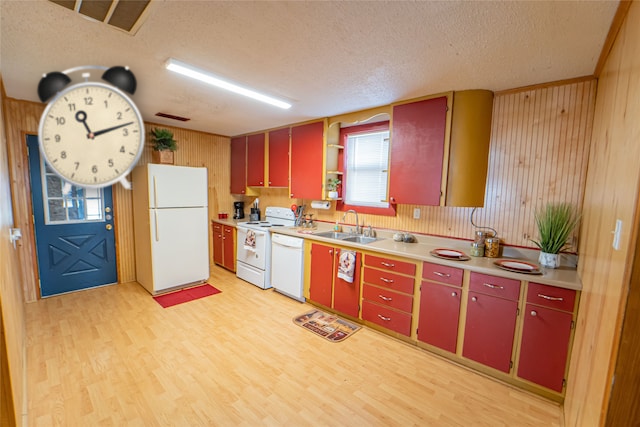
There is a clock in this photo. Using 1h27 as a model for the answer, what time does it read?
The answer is 11h13
